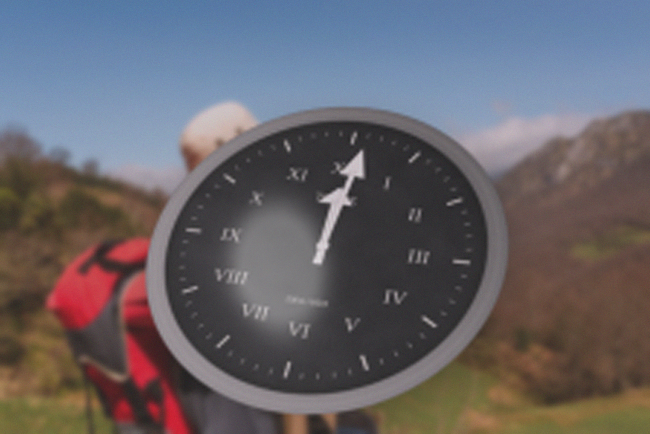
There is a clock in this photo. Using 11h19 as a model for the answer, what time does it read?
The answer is 12h01
